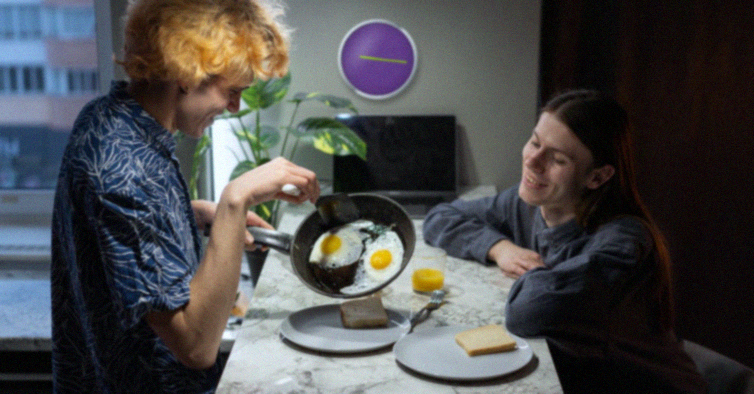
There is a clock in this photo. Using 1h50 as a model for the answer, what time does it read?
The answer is 9h16
